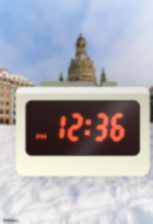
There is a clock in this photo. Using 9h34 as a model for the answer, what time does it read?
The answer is 12h36
